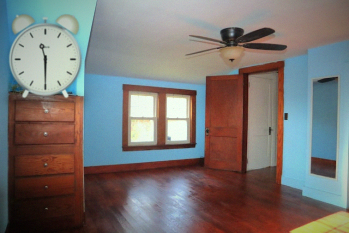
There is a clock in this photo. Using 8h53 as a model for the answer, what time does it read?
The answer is 11h30
